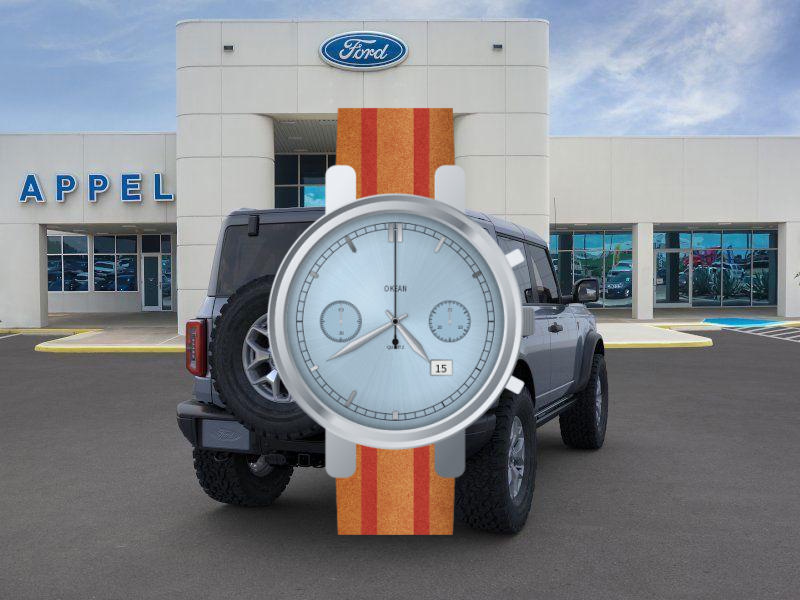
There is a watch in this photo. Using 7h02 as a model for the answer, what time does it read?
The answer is 4h40
